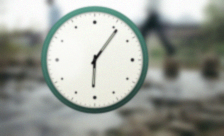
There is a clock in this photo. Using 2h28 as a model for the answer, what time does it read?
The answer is 6h06
